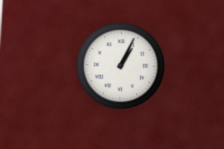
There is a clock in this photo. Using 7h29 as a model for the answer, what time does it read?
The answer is 1h04
